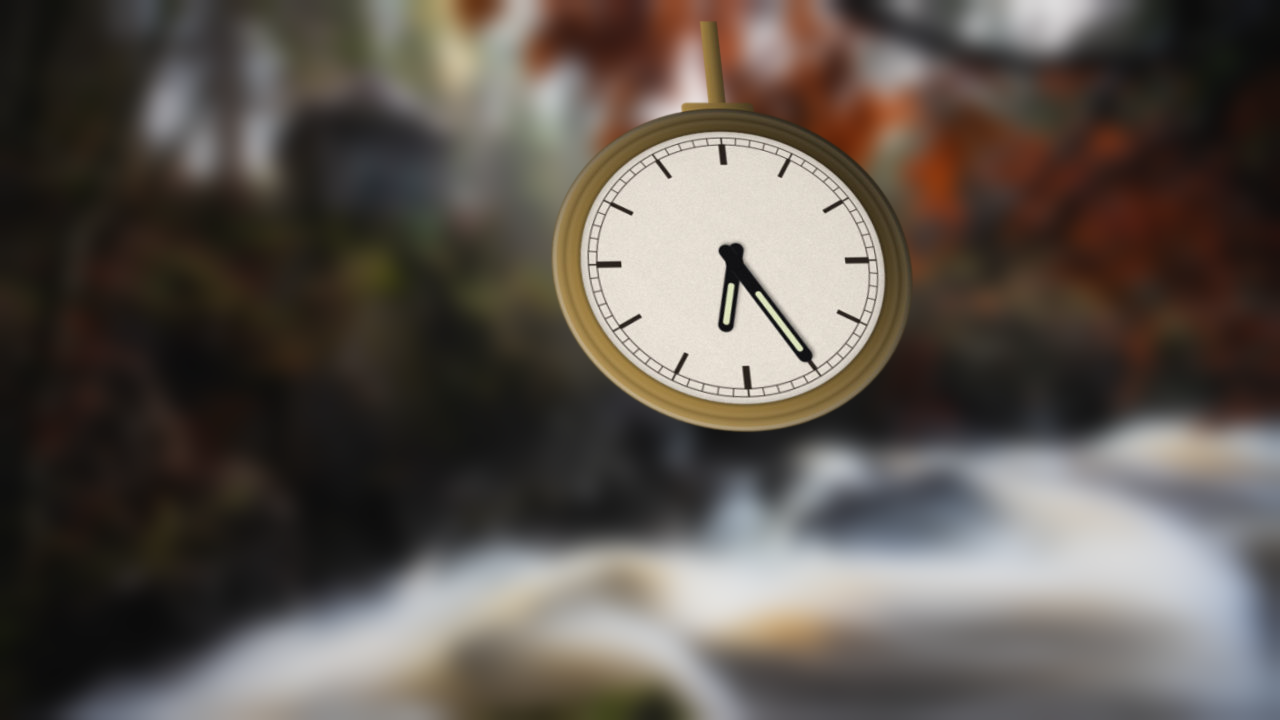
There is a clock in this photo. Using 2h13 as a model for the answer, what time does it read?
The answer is 6h25
